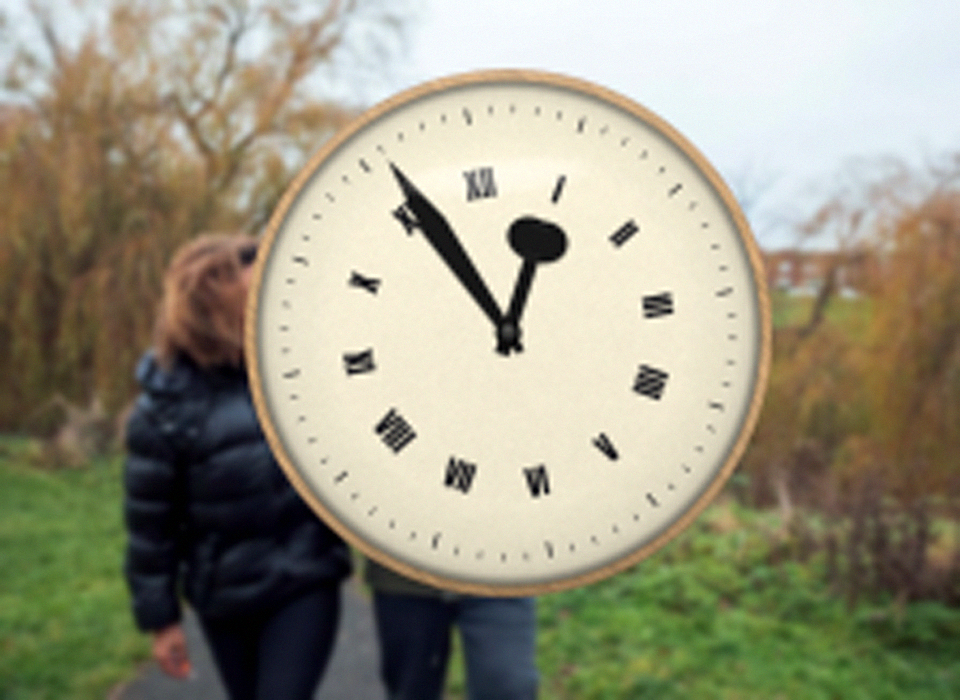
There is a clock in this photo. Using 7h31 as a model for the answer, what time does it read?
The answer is 12h56
